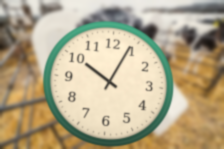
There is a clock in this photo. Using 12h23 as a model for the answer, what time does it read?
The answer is 10h04
